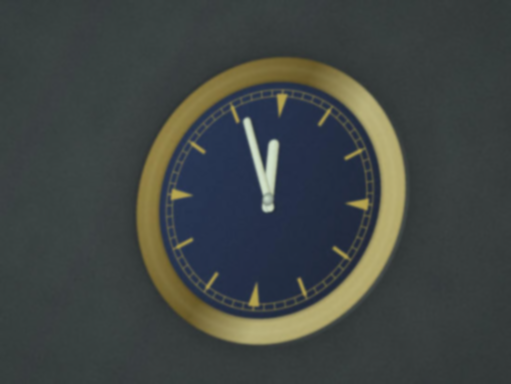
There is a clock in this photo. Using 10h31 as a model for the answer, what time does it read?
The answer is 11h56
